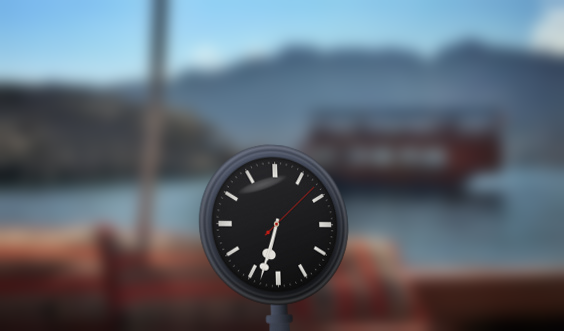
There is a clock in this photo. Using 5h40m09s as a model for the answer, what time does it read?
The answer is 6h33m08s
